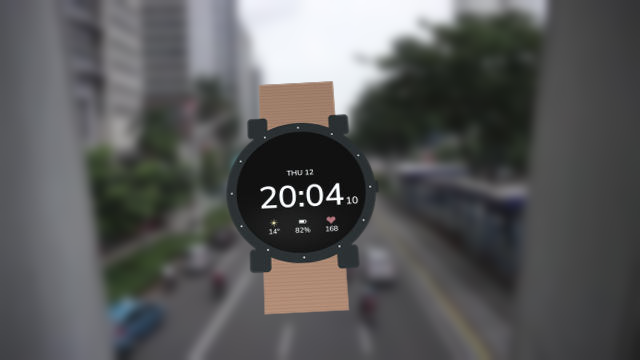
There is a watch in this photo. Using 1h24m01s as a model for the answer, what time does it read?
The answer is 20h04m10s
